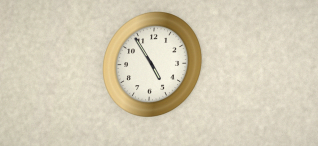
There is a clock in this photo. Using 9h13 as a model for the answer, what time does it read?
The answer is 4h54
